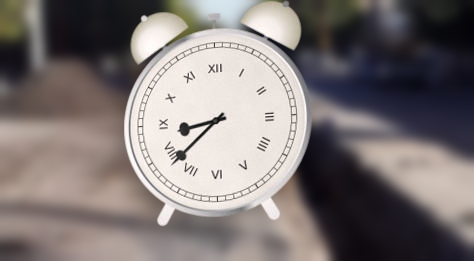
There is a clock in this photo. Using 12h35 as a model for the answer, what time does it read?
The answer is 8h38
